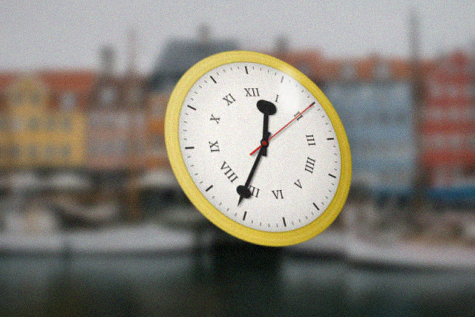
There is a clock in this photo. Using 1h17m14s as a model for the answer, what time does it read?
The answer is 12h36m10s
